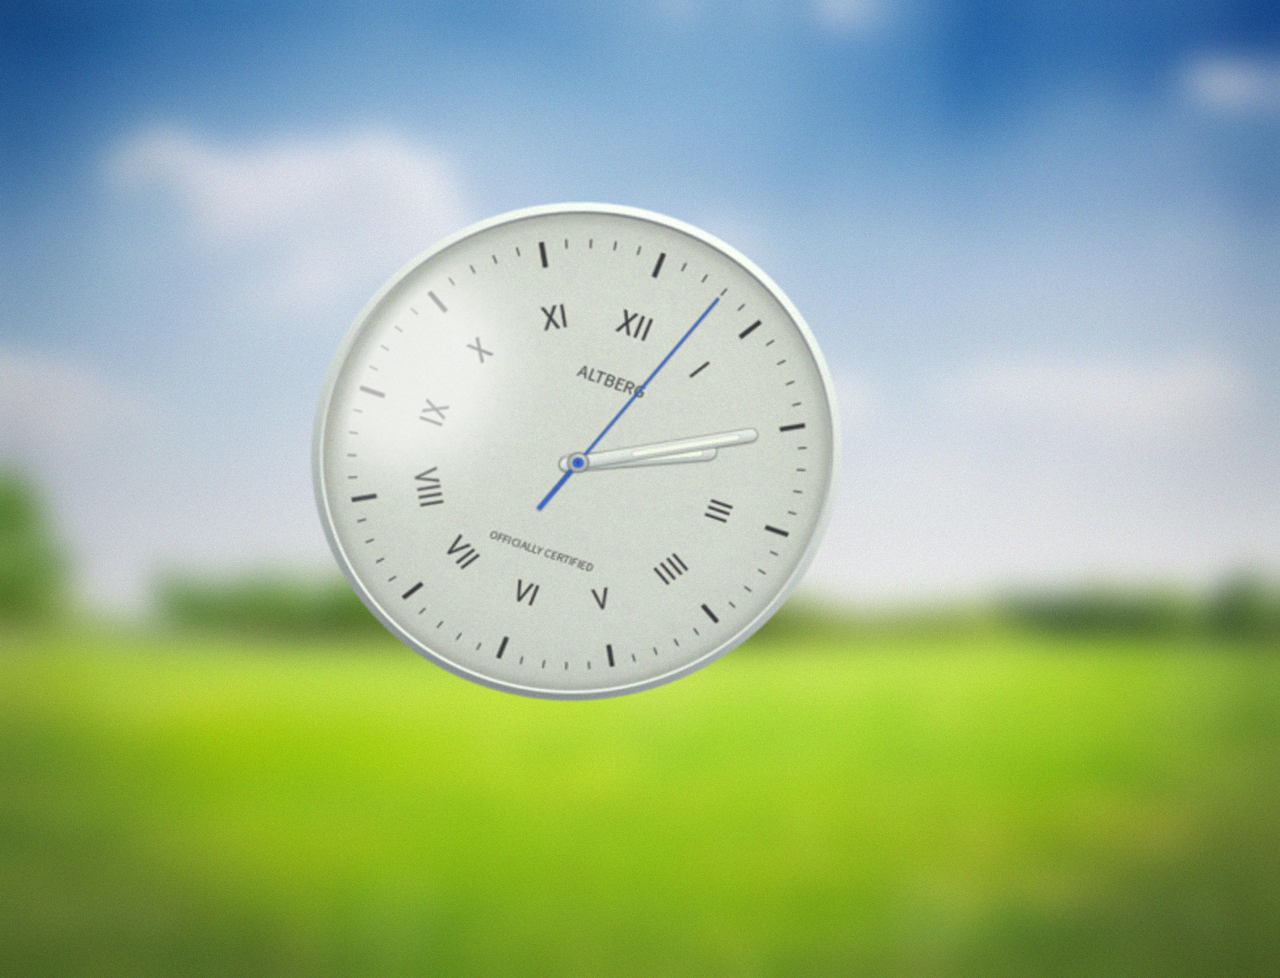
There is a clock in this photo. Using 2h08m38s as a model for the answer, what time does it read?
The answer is 2h10m03s
